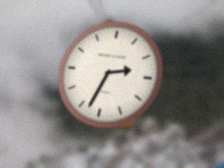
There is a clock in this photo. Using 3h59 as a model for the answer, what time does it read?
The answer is 2h33
